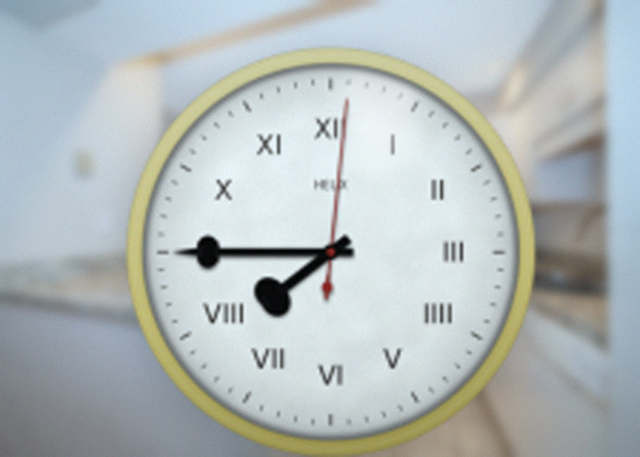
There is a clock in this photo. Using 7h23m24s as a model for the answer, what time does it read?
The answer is 7h45m01s
